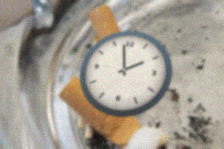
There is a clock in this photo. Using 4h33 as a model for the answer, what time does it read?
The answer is 1h58
